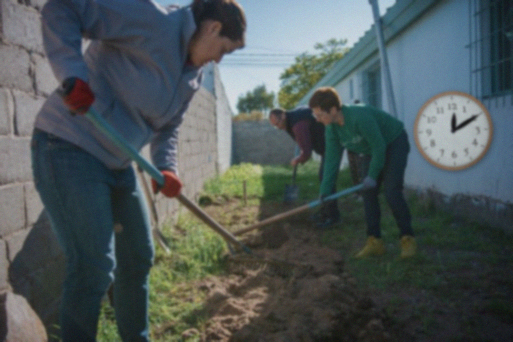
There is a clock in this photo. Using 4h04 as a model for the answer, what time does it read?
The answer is 12h10
